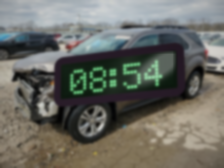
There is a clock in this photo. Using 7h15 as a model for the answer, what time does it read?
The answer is 8h54
